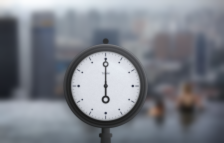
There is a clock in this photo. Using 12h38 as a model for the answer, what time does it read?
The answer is 6h00
